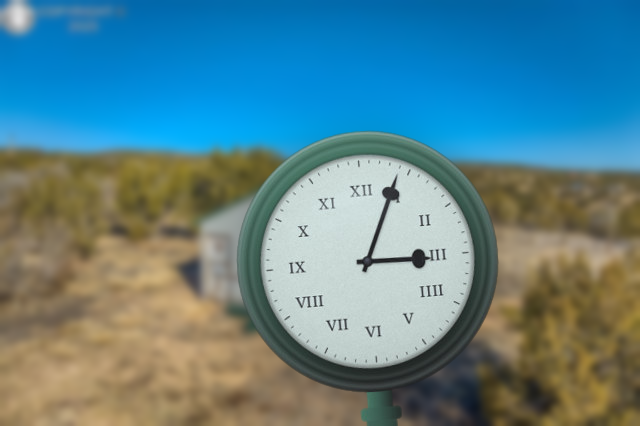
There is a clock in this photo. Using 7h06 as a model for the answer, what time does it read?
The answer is 3h04
